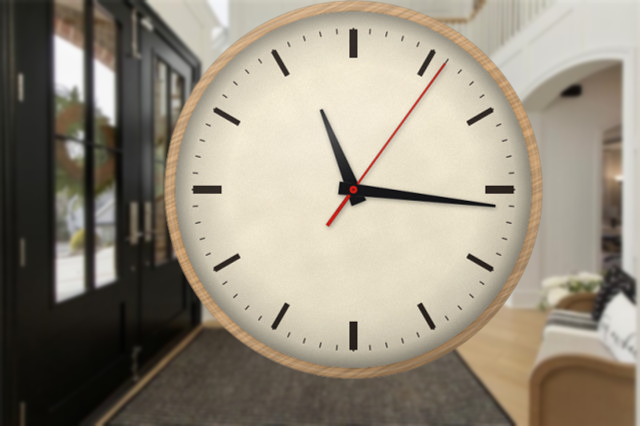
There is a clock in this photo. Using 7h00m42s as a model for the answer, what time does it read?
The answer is 11h16m06s
